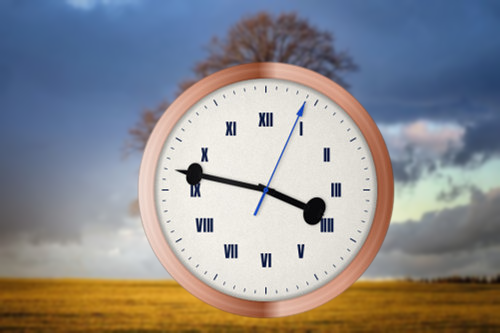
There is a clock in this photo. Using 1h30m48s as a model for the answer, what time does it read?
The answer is 3h47m04s
